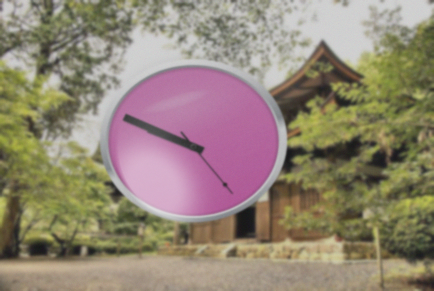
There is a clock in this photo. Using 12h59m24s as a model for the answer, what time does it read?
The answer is 9h49m24s
